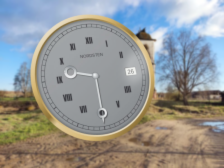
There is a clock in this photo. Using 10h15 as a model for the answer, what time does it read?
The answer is 9h30
